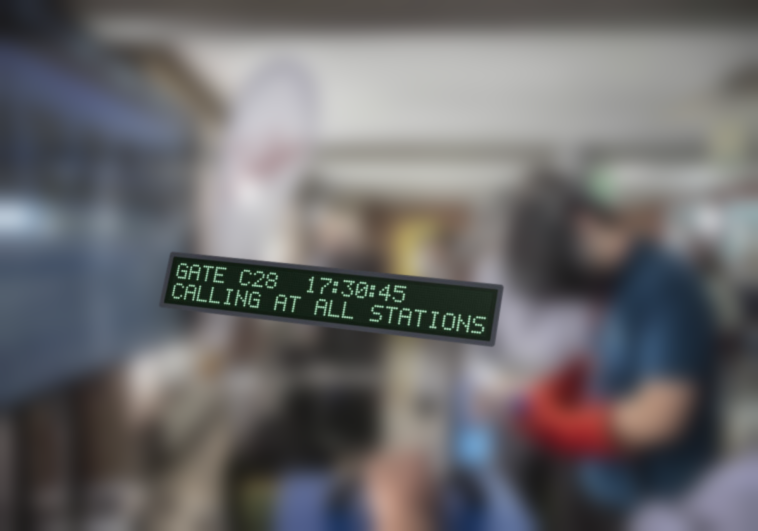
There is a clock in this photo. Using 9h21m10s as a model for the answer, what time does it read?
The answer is 17h30m45s
